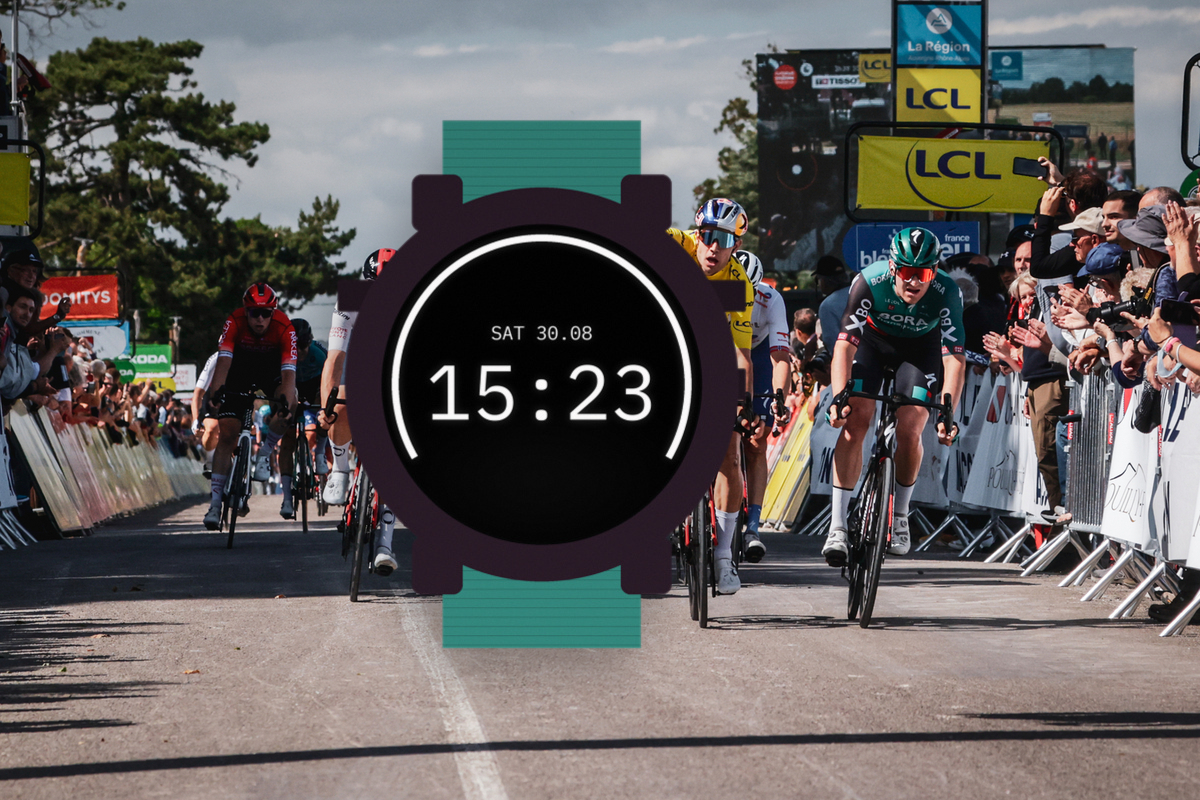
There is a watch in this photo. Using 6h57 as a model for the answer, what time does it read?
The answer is 15h23
